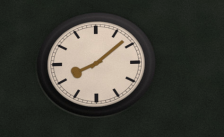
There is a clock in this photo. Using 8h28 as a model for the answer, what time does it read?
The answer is 8h08
